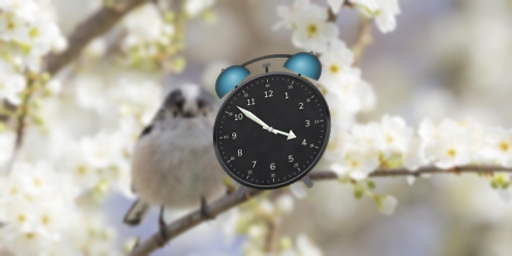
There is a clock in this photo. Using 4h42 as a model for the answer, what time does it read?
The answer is 3h52
